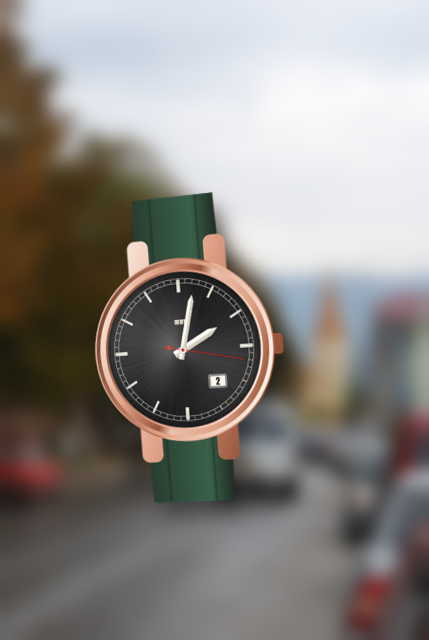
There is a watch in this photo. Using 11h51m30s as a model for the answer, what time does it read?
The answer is 2h02m17s
